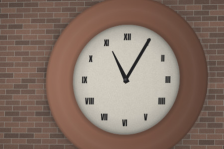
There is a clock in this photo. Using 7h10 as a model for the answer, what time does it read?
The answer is 11h05
